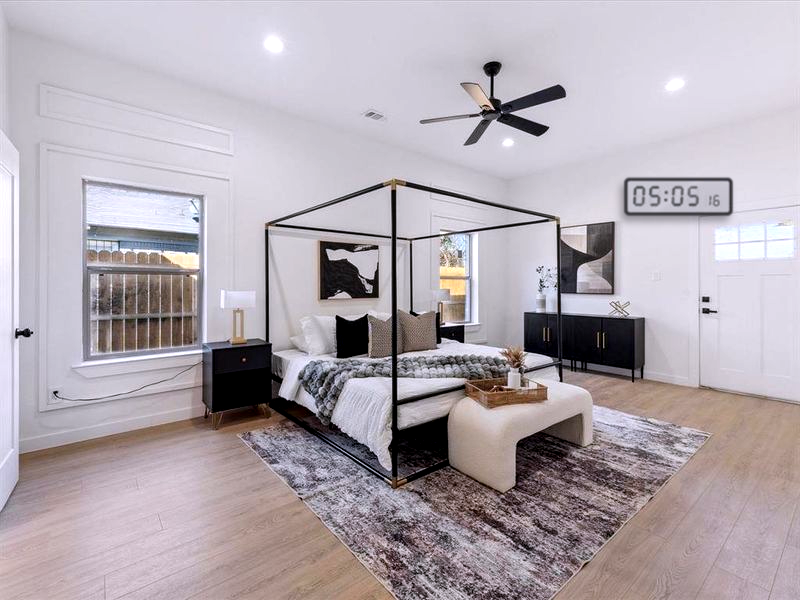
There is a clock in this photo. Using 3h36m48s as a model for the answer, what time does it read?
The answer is 5h05m16s
